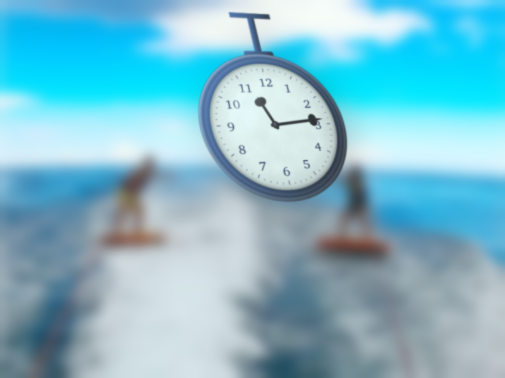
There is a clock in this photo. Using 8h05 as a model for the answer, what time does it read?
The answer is 11h14
